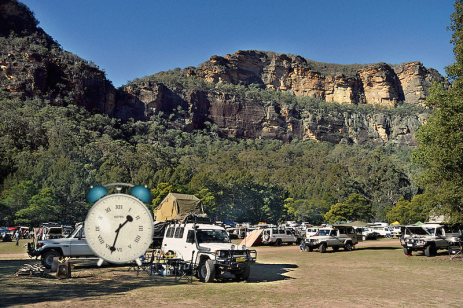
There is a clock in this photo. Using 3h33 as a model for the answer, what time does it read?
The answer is 1h33
